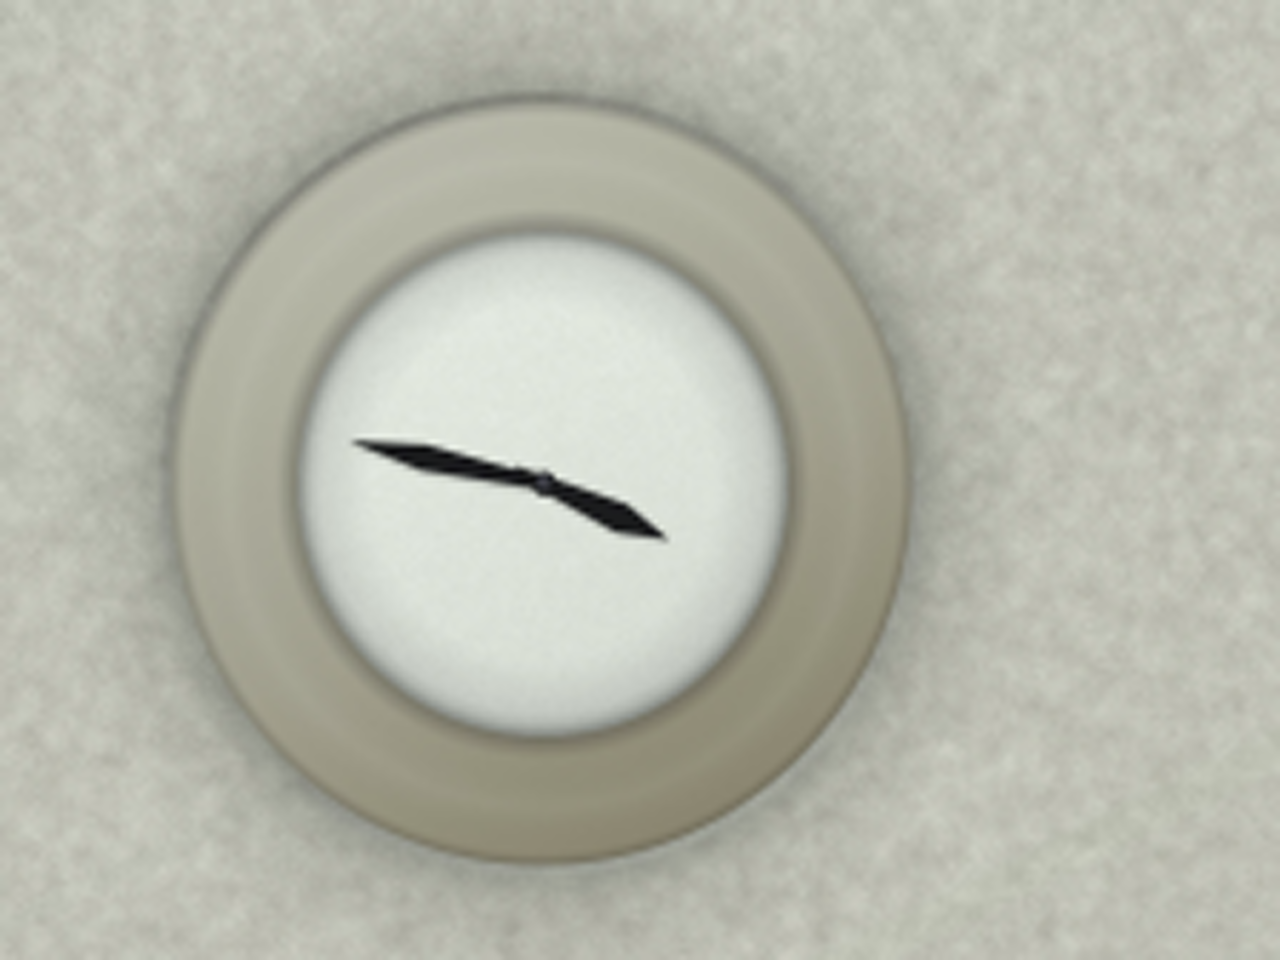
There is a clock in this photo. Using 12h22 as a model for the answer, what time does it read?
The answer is 3h47
